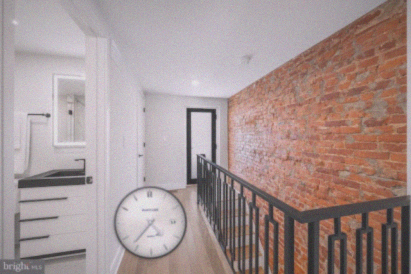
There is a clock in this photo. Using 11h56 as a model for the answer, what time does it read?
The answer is 4h37
